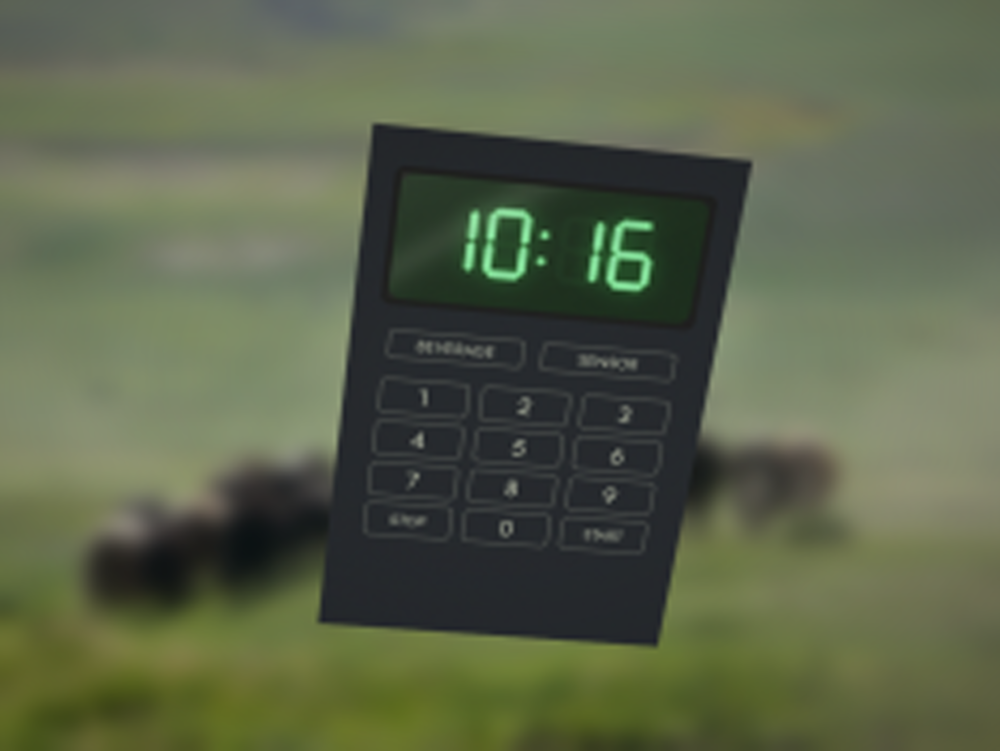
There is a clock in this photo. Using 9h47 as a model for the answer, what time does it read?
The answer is 10h16
